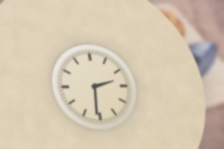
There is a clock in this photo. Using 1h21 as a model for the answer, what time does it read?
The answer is 2h31
